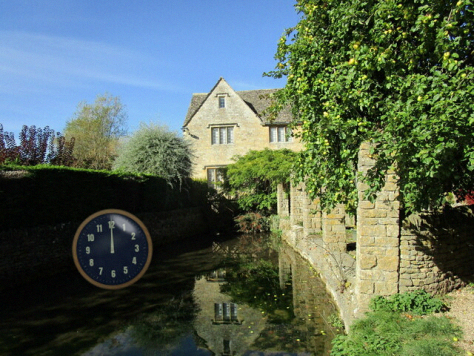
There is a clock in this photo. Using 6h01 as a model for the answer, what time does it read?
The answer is 12h00
